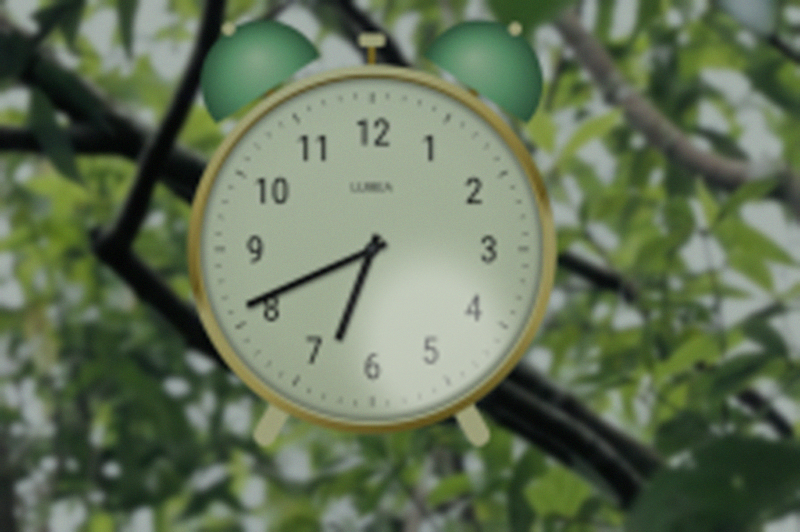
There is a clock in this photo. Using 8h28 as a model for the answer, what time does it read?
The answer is 6h41
